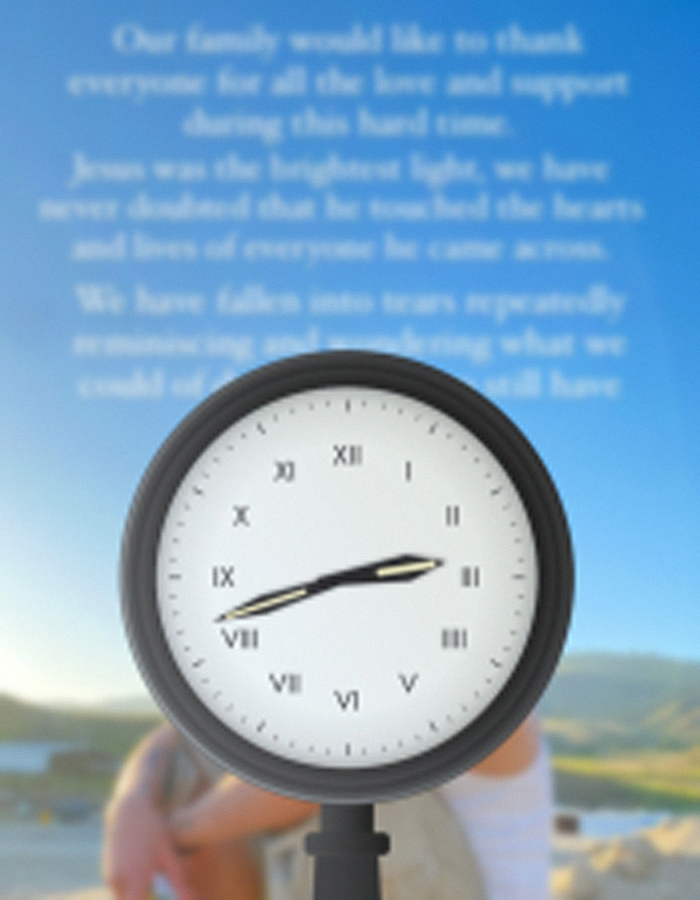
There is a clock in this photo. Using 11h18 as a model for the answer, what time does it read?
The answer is 2h42
